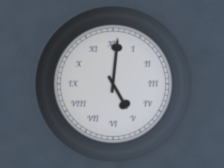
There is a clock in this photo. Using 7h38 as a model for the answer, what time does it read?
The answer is 5h01
